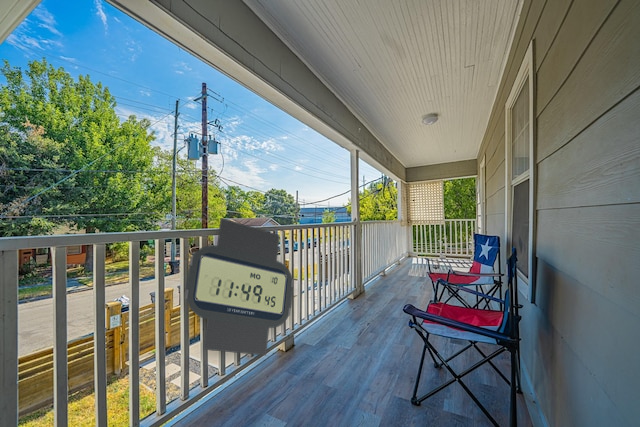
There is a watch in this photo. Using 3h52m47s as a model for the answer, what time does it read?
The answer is 11h49m45s
